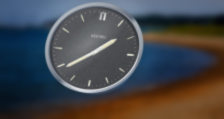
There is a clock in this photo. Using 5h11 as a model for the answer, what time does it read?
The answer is 1h39
